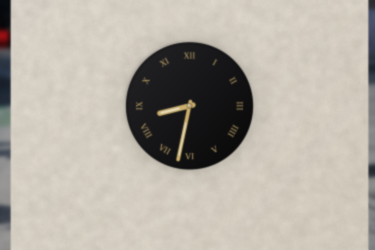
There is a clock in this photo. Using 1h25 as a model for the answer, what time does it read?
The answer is 8h32
